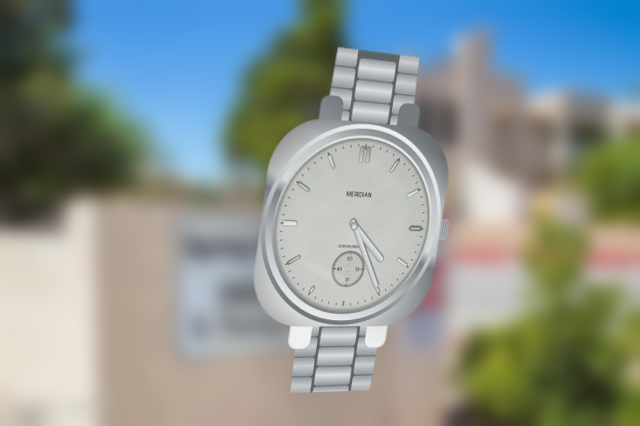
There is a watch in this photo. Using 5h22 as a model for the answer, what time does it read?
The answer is 4h25
